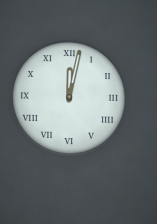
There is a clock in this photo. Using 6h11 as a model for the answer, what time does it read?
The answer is 12h02
